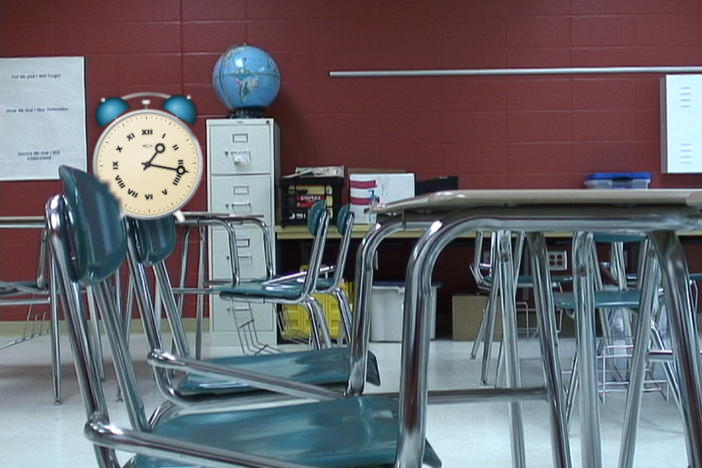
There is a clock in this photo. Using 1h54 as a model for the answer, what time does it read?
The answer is 1h17
